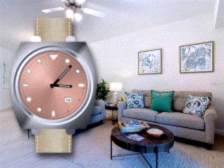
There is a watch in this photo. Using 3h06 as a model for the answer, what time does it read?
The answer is 3h07
